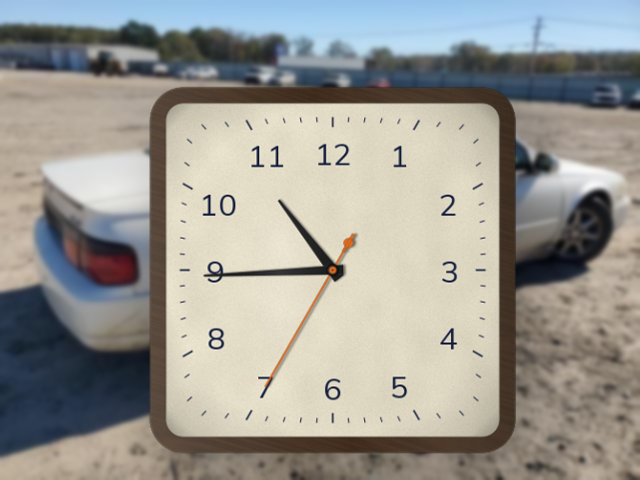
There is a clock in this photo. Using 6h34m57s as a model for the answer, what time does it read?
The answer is 10h44m35s
